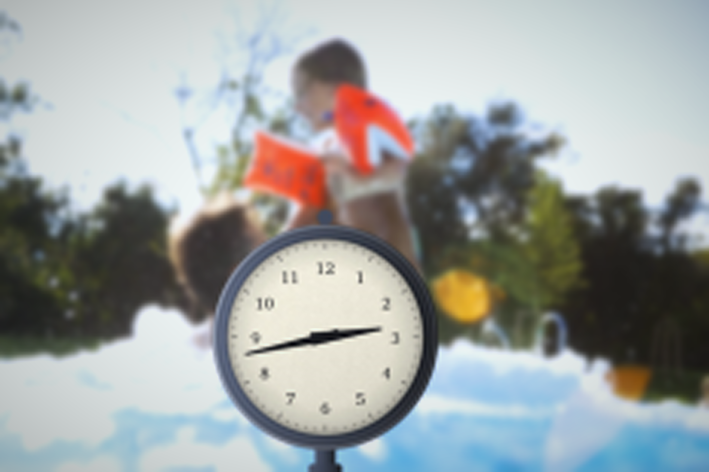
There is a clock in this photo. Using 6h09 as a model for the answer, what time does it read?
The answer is 2h43
